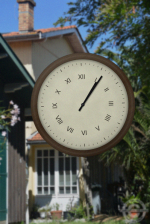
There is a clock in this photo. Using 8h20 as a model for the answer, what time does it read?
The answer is 1h06
